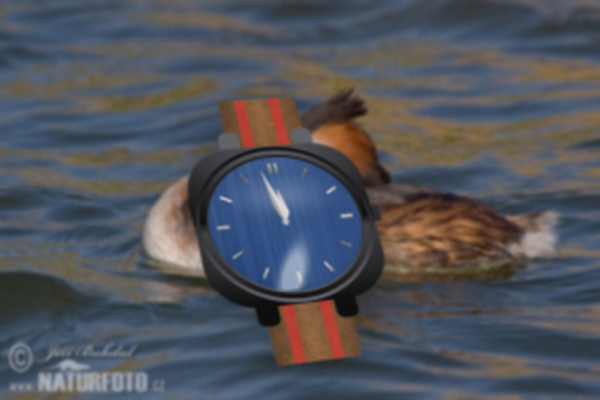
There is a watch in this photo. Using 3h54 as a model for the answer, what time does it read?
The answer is 11h58
